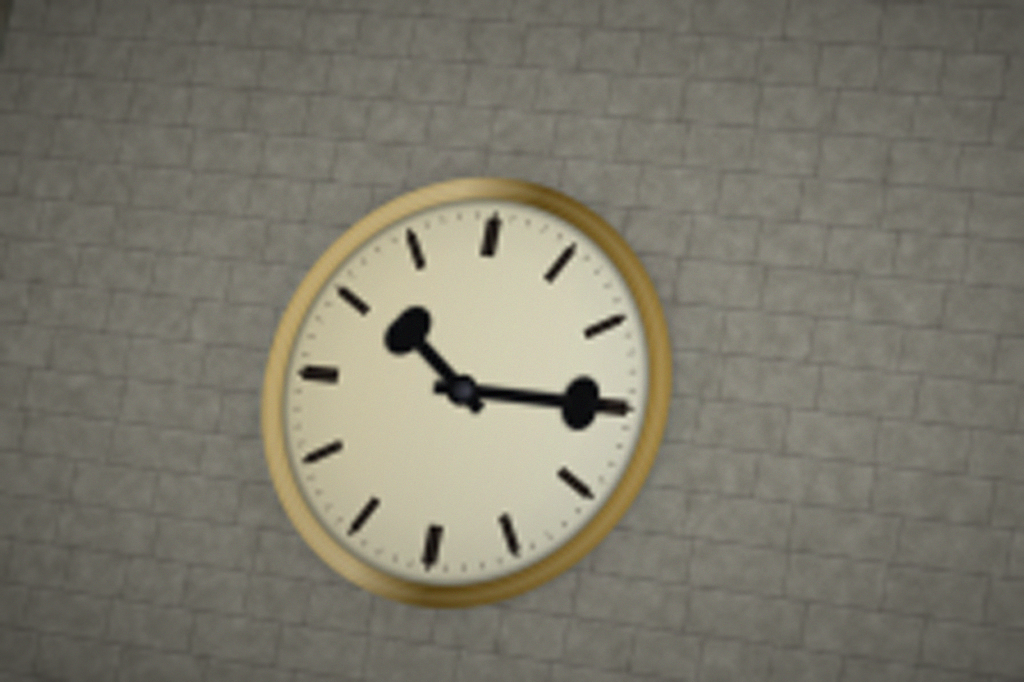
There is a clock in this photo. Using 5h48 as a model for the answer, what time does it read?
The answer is 10h15
